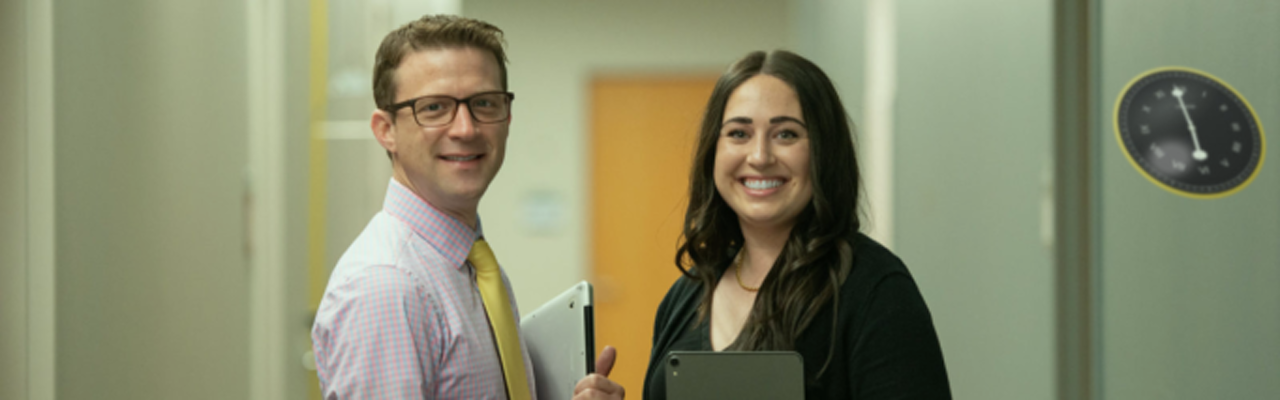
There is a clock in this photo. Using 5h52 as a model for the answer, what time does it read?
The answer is 5h59
